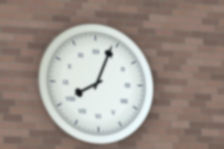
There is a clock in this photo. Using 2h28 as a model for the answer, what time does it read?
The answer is 8h04
